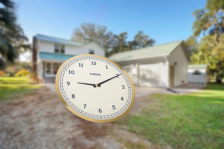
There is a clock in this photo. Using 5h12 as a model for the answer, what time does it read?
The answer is 9h10
